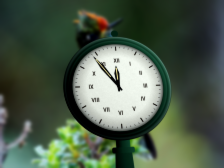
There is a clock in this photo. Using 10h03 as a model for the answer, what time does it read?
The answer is 11h54
